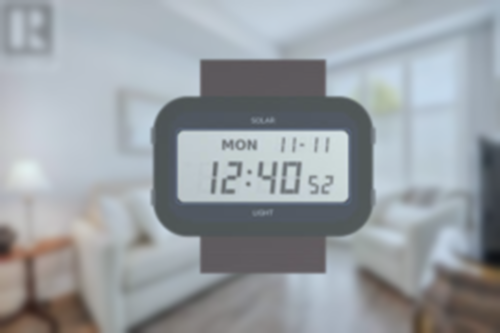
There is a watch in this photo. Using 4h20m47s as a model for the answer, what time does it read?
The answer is 12h40m52s
